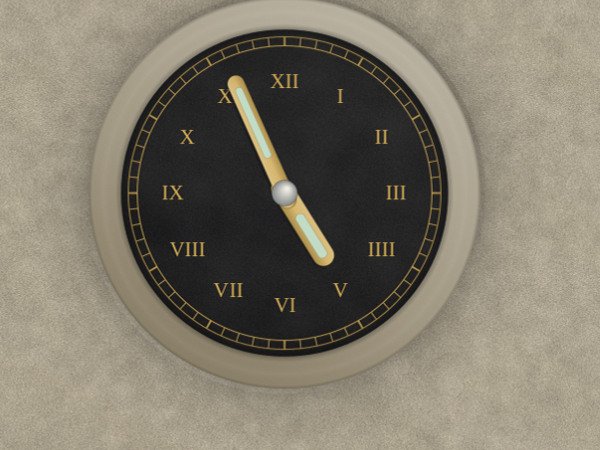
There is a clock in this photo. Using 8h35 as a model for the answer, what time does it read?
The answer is 4h56
